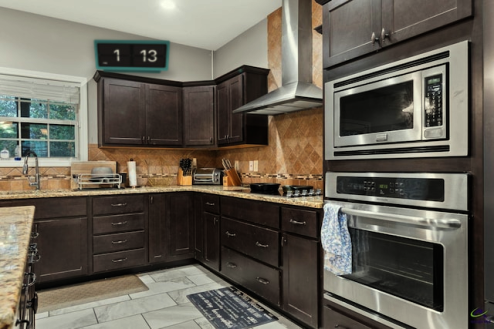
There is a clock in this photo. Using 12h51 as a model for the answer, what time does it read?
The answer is 1h13
